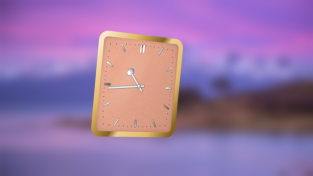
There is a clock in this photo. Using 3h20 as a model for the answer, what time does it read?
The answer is 10h44
